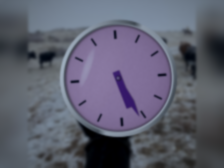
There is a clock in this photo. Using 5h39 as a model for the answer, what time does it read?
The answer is 5h26
